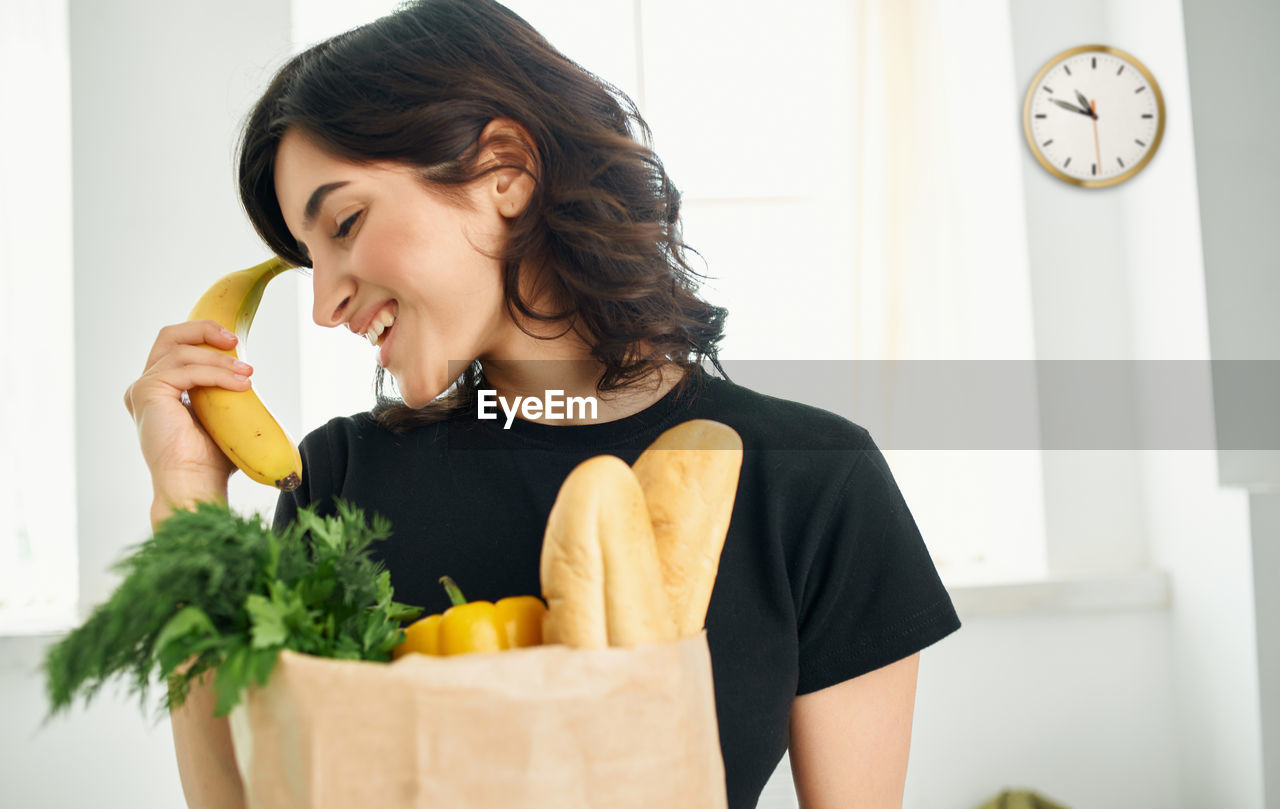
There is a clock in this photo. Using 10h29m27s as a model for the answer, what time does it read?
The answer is 10h48m29s
